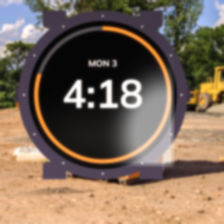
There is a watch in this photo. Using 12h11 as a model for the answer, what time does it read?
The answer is 4h18
